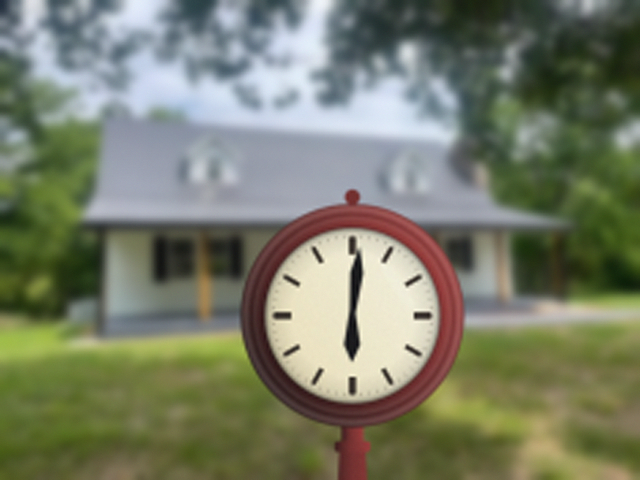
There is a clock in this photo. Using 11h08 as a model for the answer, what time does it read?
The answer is 6h01
